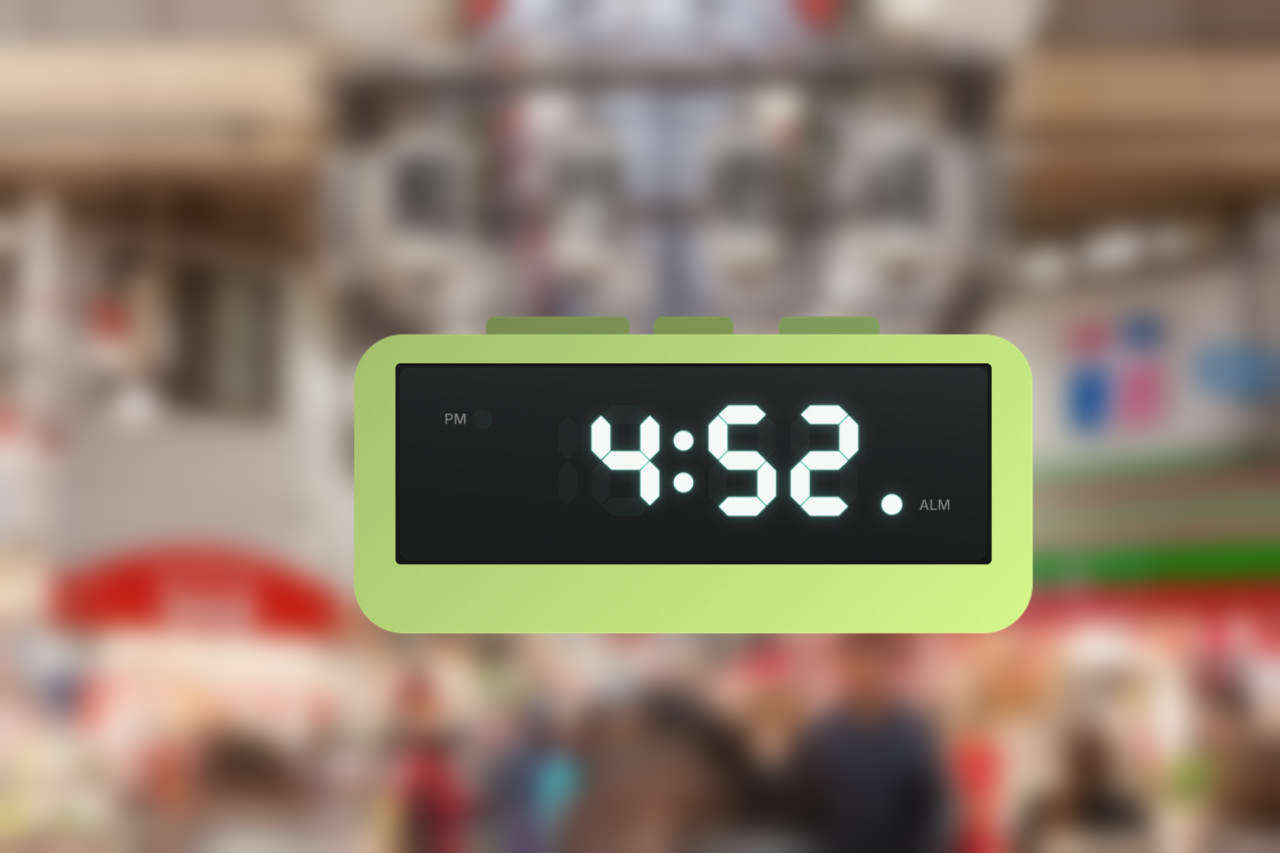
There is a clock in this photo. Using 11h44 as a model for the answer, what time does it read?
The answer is 4h52
